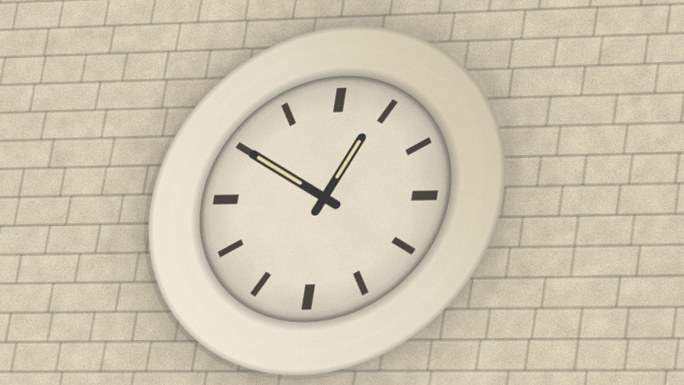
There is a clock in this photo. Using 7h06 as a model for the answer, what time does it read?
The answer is 12h50
